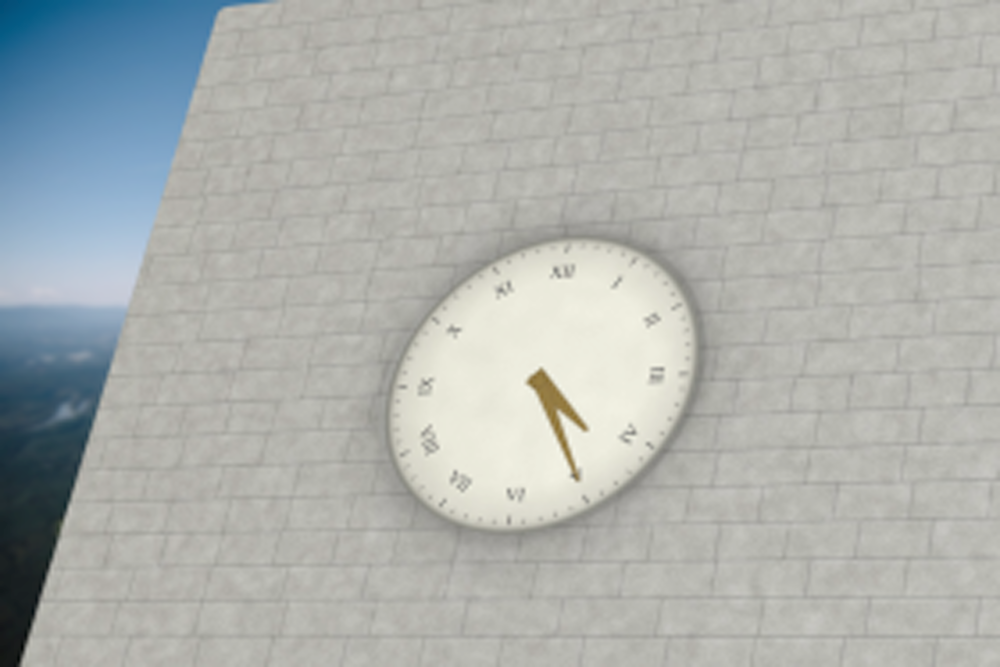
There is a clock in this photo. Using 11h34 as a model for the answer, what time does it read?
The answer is 4h25
